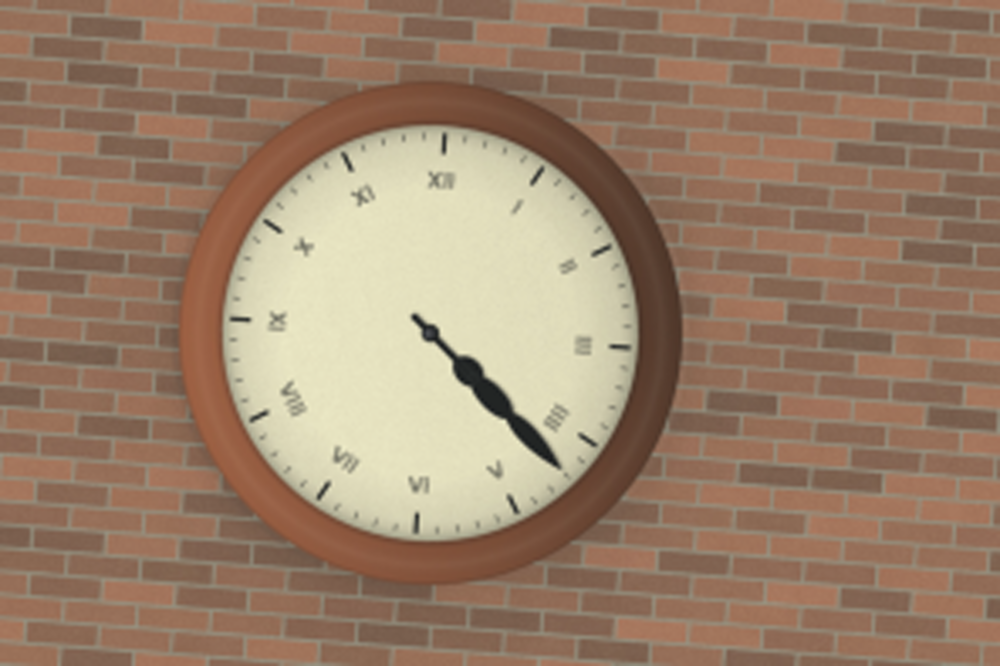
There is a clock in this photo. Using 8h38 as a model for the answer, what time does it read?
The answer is 4h22
